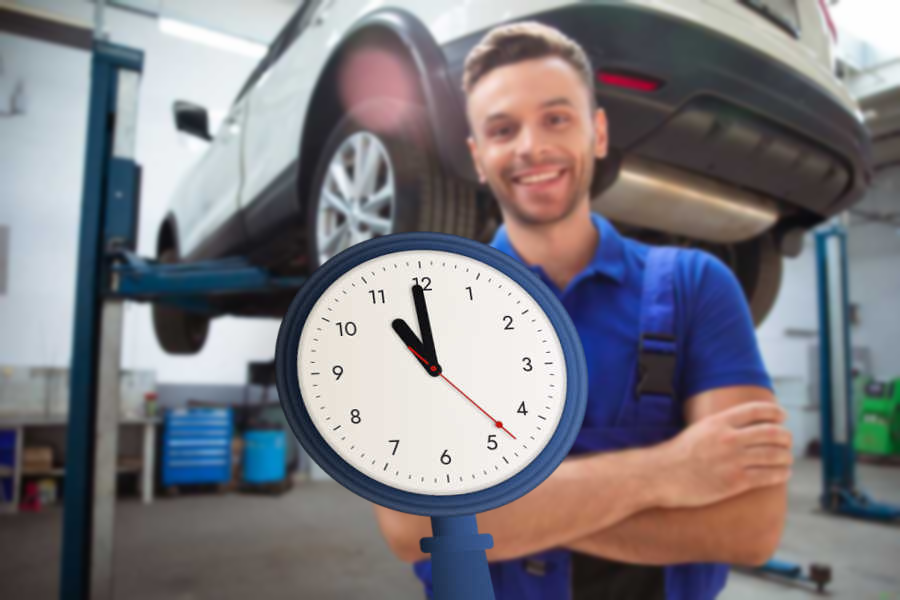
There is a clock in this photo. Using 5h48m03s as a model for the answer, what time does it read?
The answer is 10h59m23s
